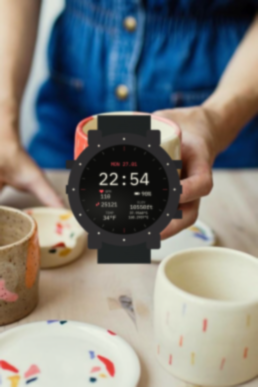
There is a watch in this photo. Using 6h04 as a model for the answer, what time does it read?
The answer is 22h54
